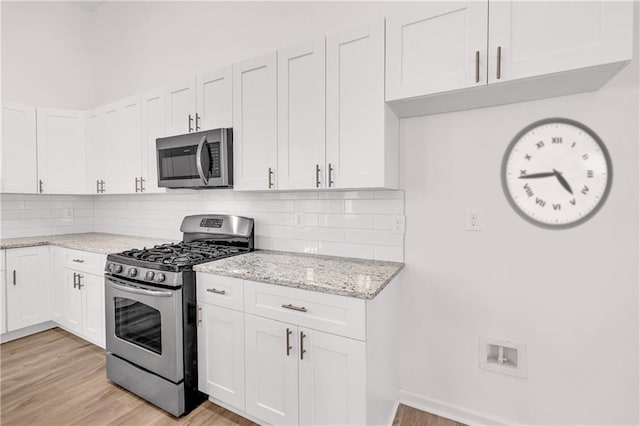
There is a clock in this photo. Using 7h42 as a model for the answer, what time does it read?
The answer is 4h44
